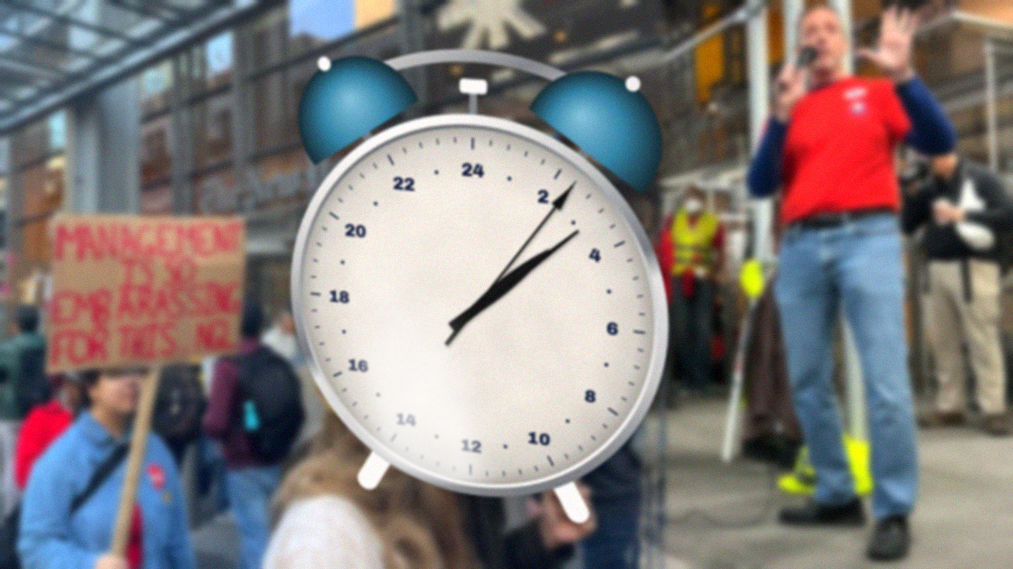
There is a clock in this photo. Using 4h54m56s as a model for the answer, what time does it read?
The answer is 3h08m06s
